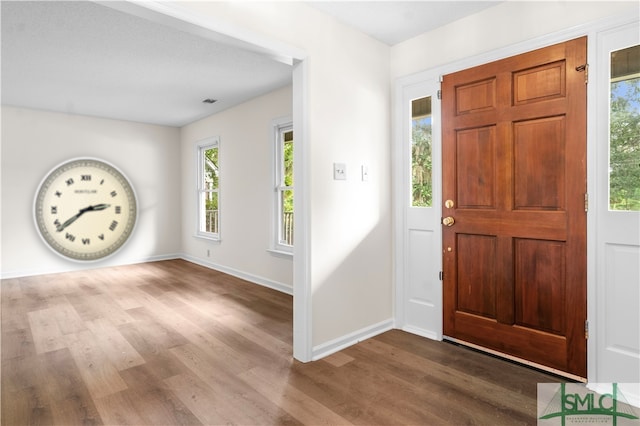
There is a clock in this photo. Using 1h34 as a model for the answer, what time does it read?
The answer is 2h39
